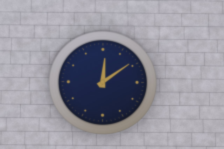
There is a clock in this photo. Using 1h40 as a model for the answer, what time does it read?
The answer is 12h09
